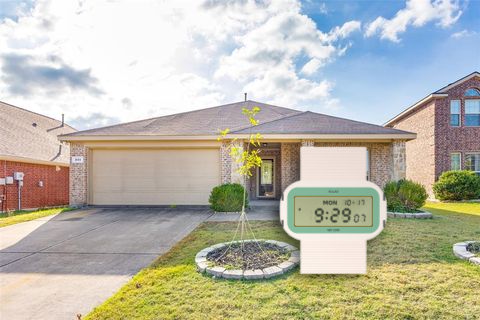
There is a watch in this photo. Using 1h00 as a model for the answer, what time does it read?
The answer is 9h29
